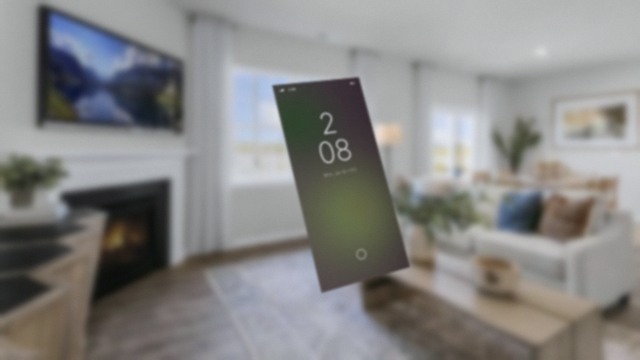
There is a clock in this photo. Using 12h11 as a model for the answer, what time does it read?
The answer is 2h08
